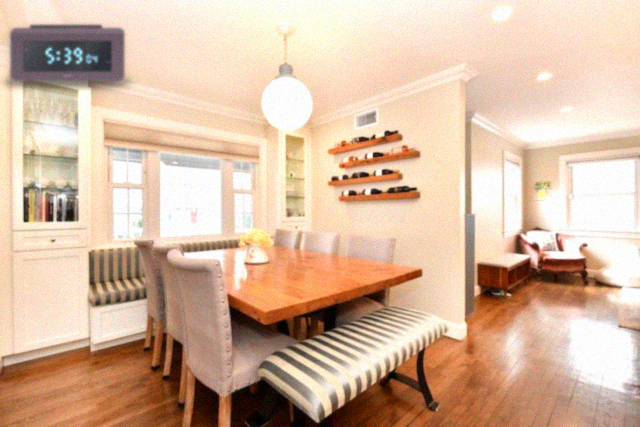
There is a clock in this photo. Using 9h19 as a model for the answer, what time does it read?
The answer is 5h39
